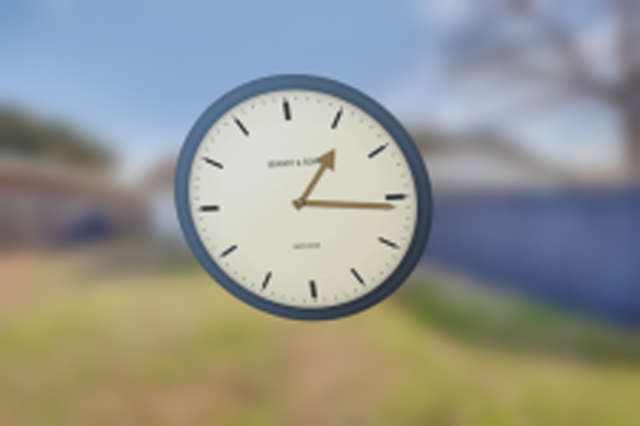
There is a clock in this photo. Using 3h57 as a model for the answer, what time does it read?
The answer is 1h16
